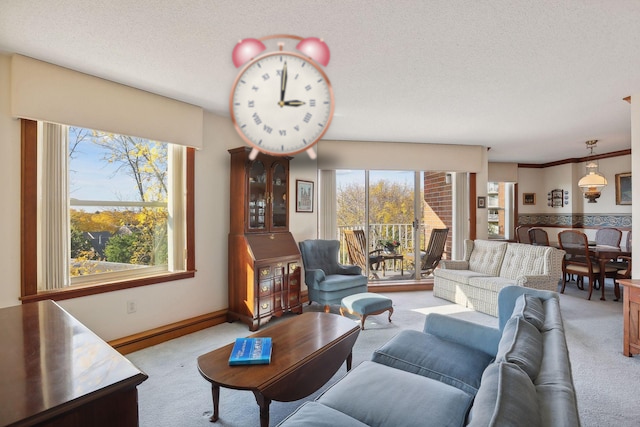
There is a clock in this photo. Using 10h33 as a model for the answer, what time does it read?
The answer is 3h01
